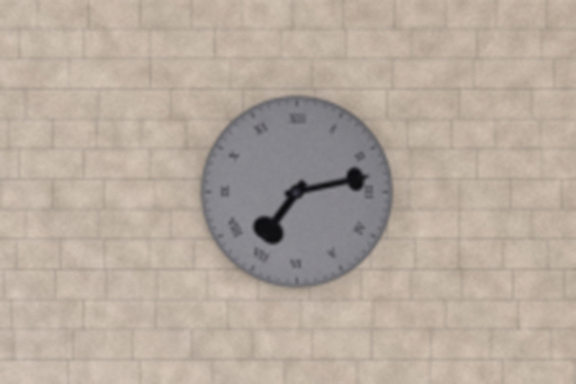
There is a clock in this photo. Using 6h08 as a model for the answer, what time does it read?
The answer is 7h13
